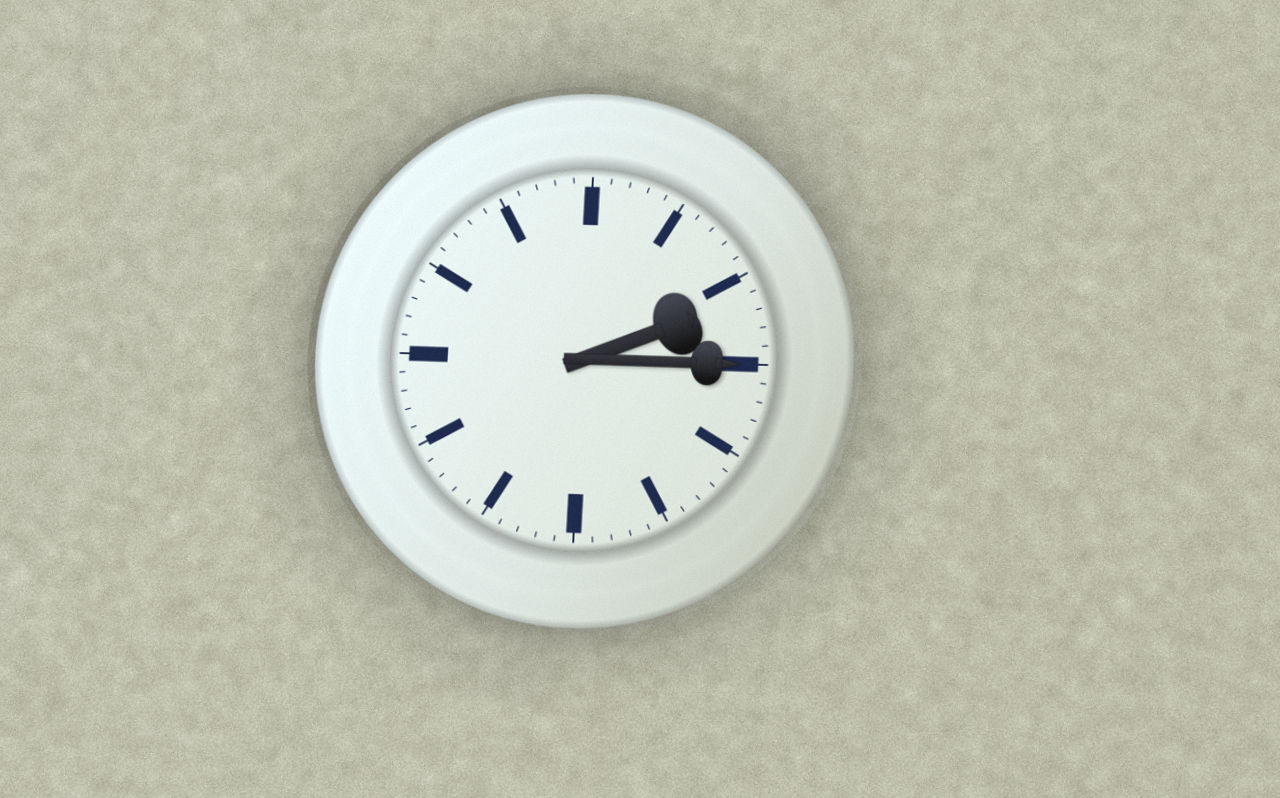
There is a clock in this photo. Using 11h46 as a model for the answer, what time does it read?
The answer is 2h15
